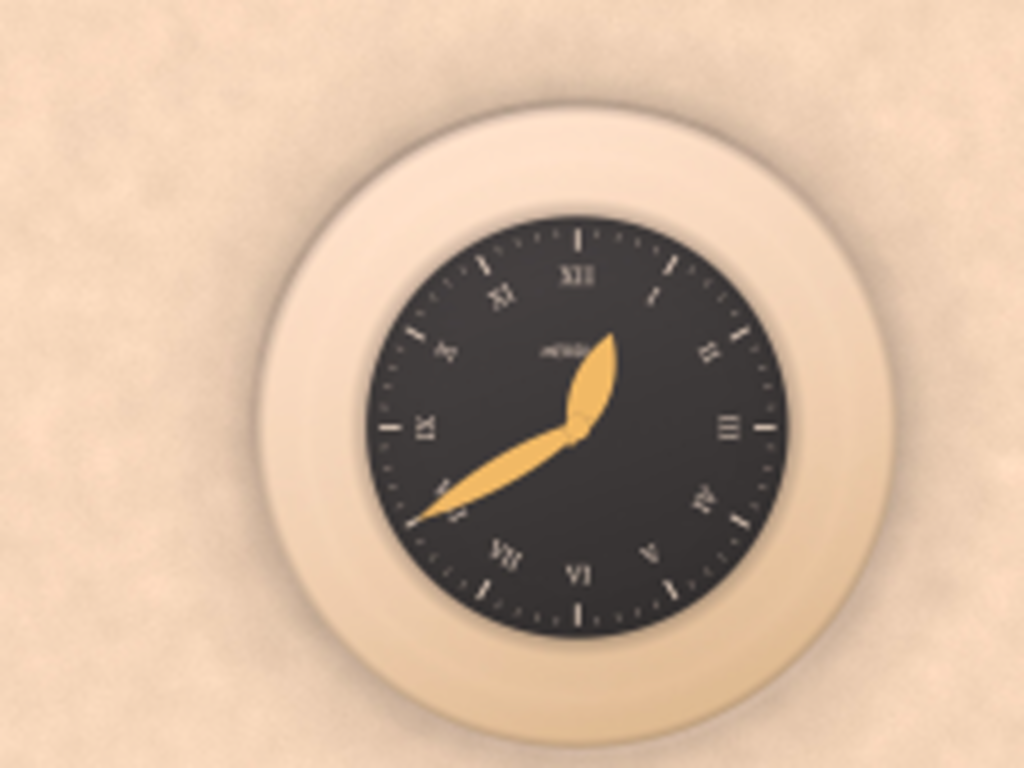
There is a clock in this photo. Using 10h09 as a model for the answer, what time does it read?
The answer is 12h40
